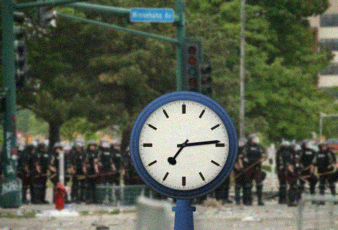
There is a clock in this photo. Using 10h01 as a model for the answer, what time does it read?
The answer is 7h14
